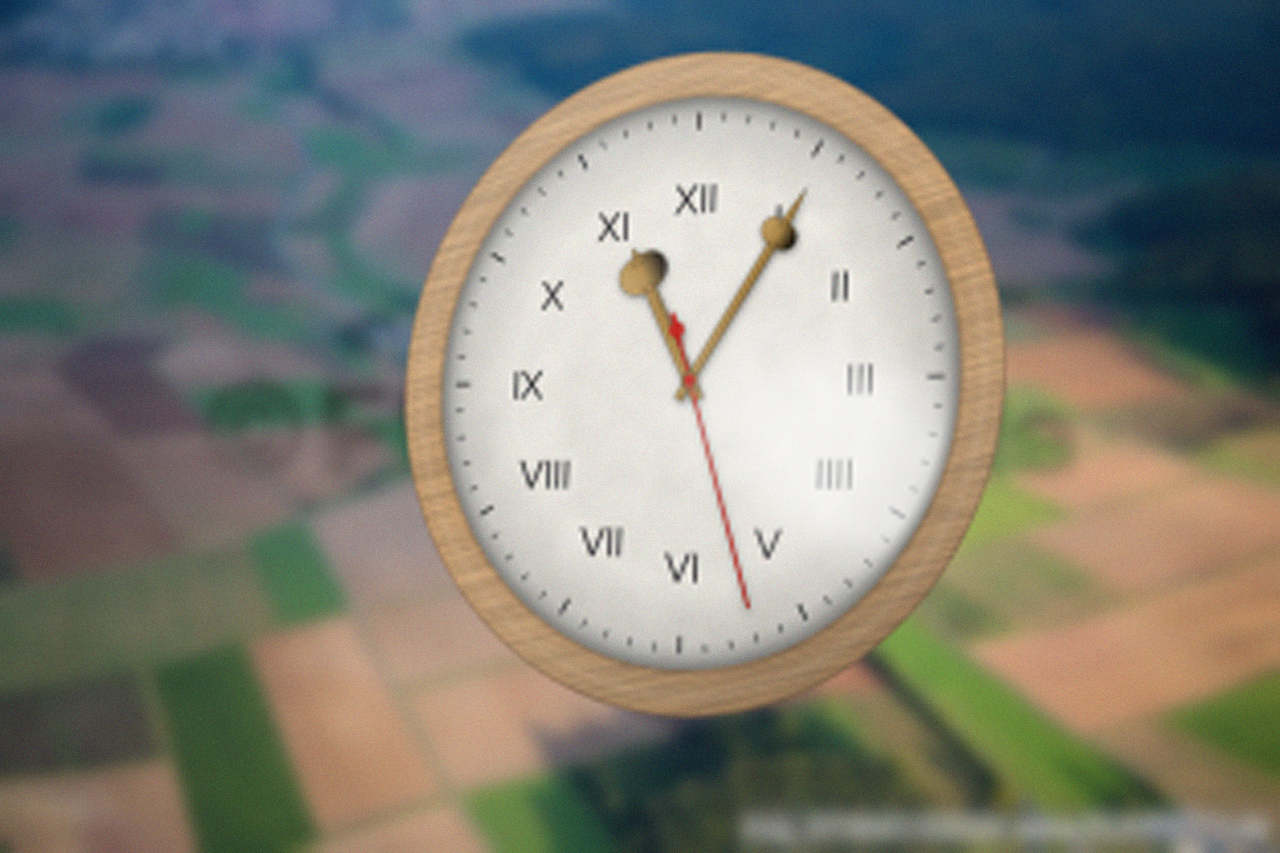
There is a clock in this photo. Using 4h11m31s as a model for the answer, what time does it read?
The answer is 11h05m27s
